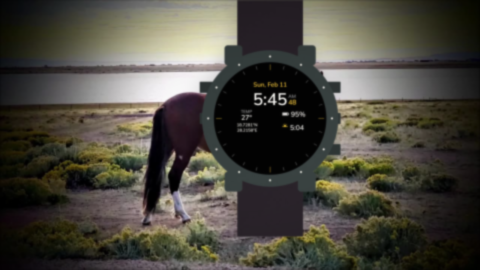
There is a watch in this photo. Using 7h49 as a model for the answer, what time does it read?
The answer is 5h45
